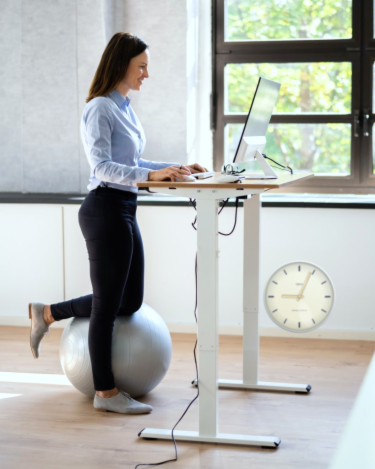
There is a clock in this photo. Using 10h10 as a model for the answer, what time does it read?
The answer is 9h04
